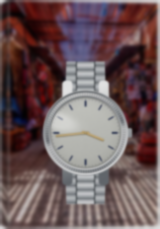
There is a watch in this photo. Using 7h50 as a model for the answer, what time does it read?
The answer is 3h44
